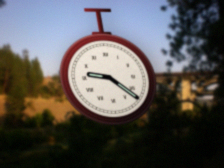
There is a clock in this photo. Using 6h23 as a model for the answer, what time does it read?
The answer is 9h22
